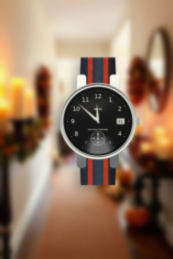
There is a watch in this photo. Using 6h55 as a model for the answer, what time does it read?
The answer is 11h52
